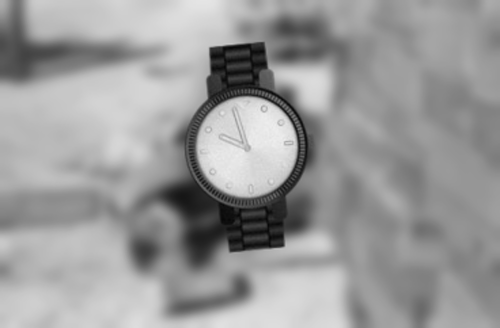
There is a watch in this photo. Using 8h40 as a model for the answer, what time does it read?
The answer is 9h58
